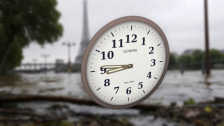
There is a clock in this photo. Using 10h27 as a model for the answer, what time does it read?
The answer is 8h46
